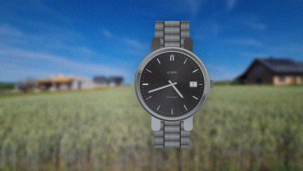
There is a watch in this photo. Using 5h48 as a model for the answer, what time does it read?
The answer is 4h42
